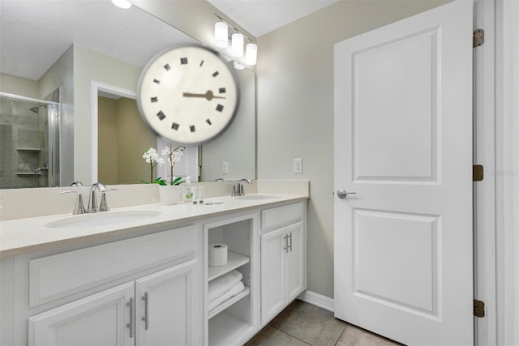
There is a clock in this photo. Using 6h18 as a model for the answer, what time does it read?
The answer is 3h17
